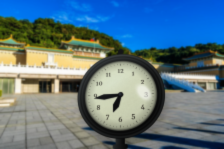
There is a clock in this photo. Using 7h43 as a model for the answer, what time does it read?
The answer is 6h44
